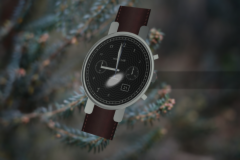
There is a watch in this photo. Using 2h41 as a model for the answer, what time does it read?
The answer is 8h59
